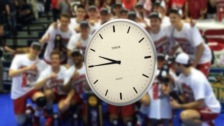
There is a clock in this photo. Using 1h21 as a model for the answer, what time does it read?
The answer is 9h45
